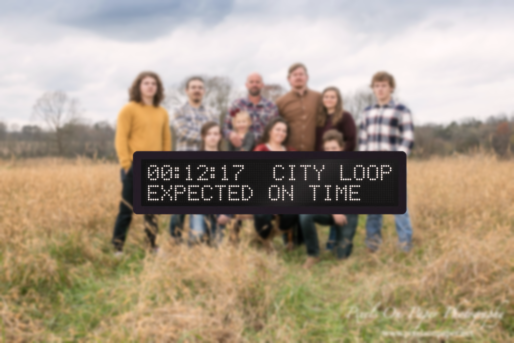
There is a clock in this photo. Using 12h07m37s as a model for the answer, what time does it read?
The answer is 0h12m17s
